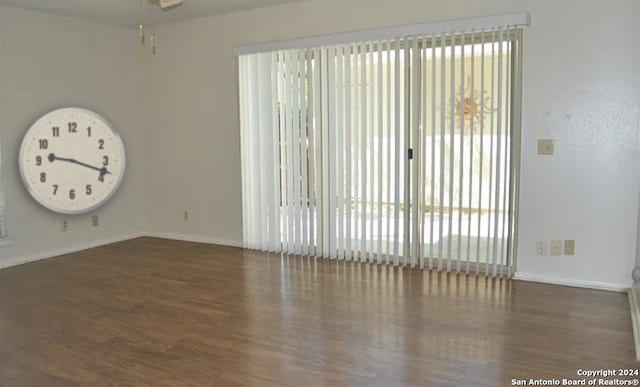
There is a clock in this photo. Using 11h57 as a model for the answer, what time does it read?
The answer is 9h18
